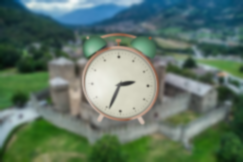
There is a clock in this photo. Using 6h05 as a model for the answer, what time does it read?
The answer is 2h34
